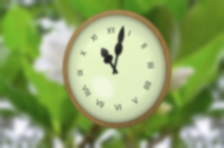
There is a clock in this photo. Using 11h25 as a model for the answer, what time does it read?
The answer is 11h03
